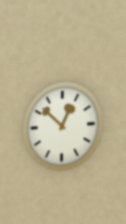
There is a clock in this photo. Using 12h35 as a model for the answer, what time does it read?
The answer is 12h52
